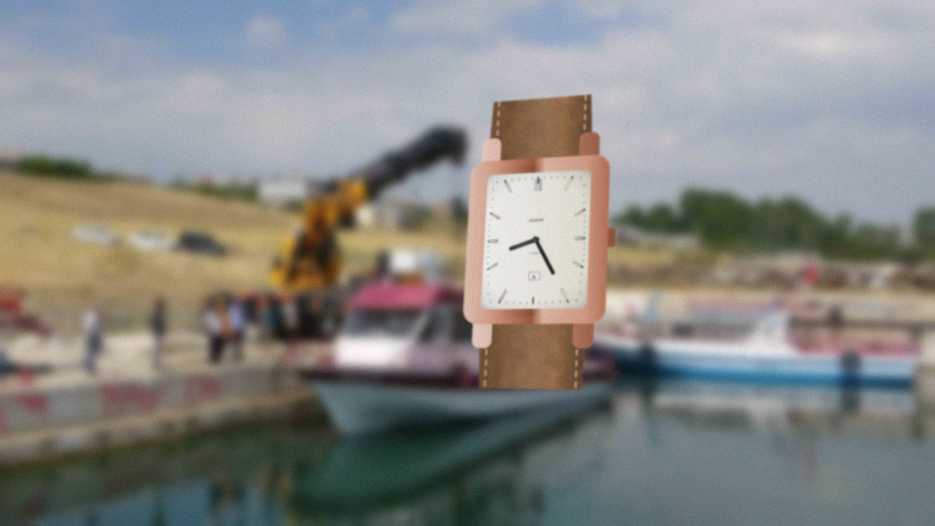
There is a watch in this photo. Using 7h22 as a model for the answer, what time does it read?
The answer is 8h25
